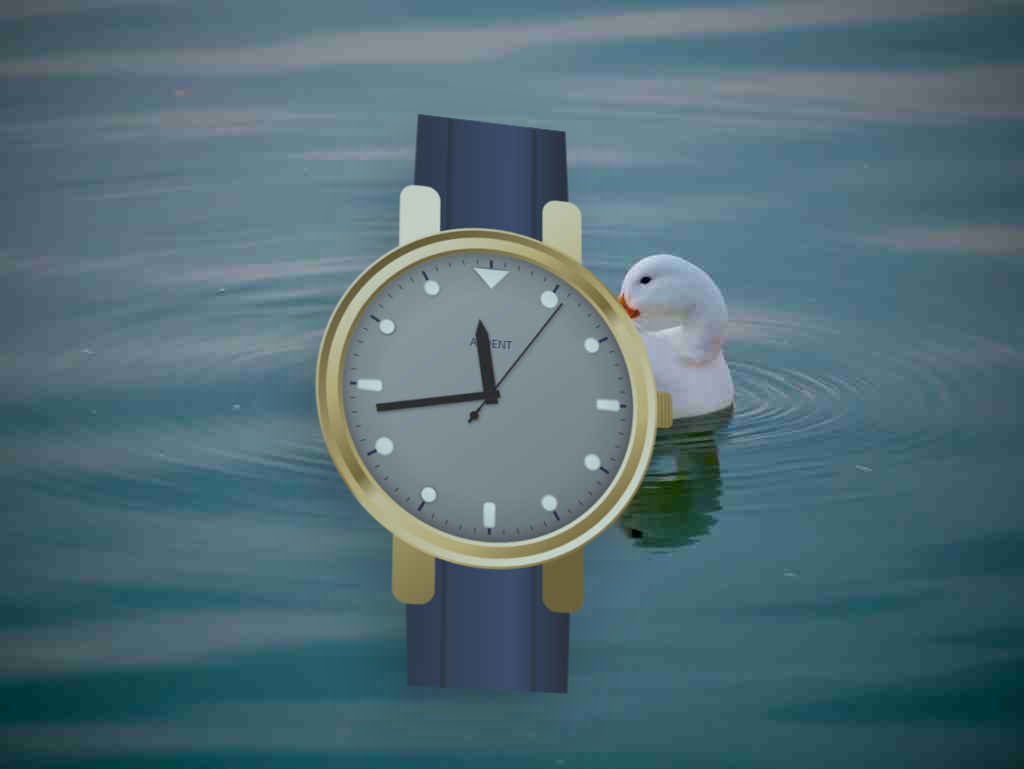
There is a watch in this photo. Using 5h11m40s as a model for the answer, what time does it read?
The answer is 11h43m06s
